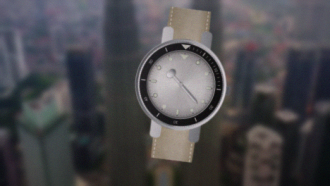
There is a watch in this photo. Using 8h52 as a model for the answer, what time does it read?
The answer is 10h22
